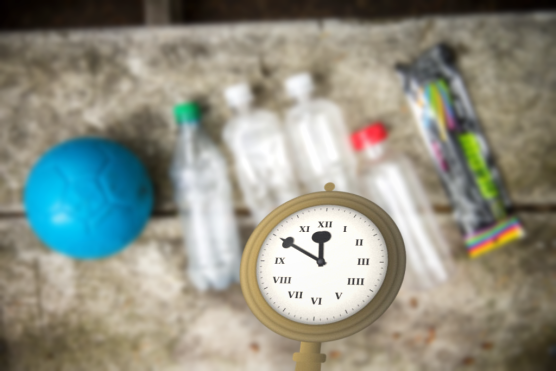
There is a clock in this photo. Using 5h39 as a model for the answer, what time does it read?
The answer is 11h50
